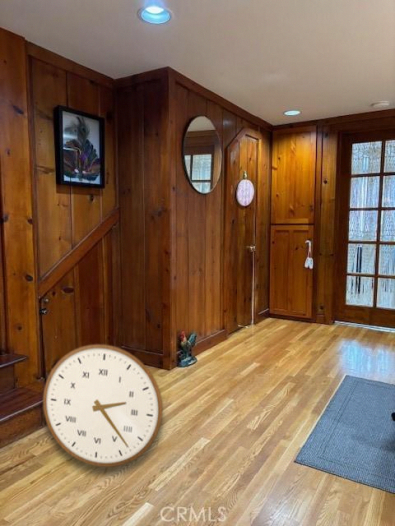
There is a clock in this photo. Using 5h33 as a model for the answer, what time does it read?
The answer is 2h23
